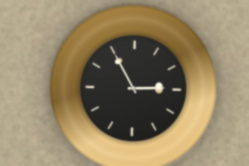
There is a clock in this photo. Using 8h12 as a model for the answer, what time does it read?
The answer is 2h55
